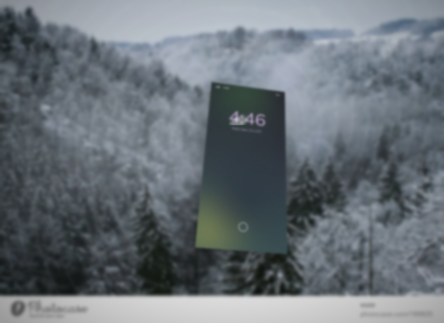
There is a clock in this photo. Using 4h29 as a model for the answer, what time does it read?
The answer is 4h46
